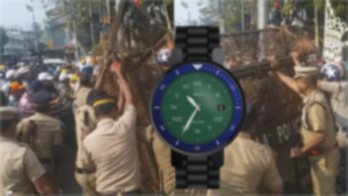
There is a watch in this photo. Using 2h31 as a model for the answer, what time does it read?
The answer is 10h35
